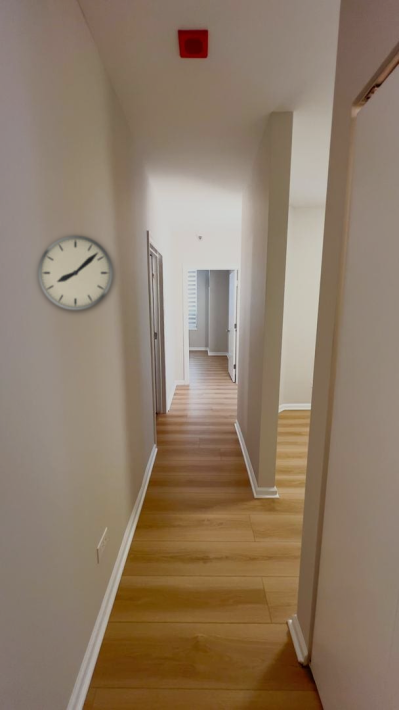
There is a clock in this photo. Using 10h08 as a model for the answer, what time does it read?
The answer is 8h08
